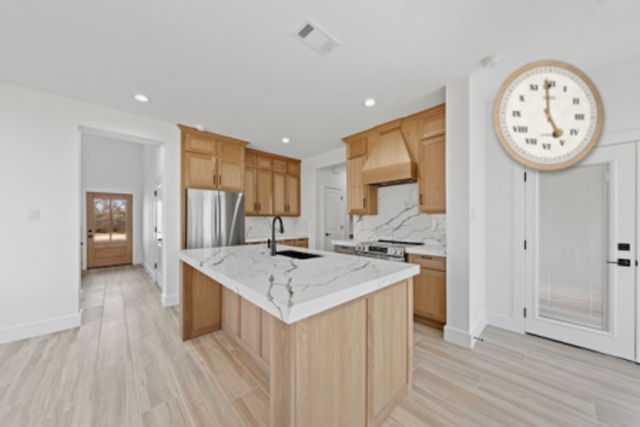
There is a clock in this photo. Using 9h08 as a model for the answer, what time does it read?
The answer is 4h59
